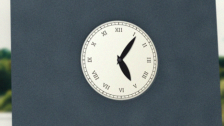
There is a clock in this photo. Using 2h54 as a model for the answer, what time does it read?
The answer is 5h06
